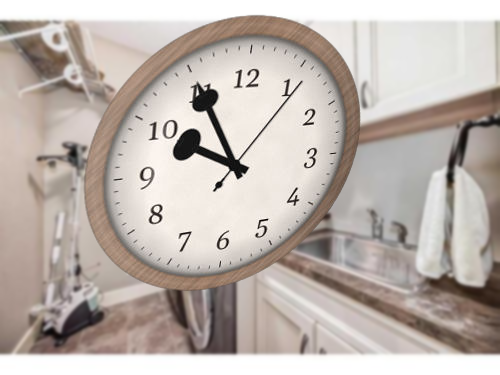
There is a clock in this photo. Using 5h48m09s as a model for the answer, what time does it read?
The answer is 9h55m06s
